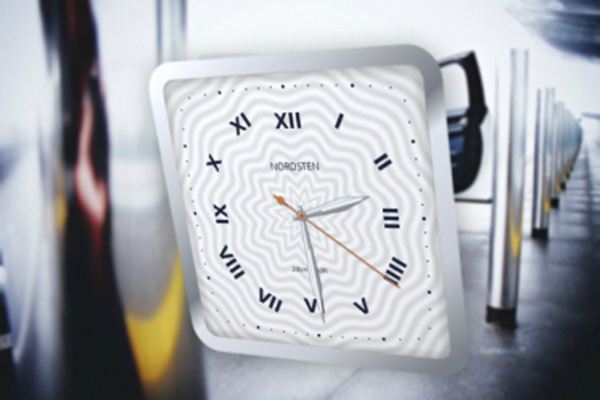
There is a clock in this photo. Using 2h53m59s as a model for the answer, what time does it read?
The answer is 2h29m21s
